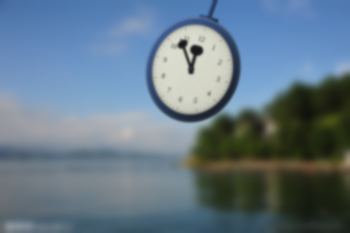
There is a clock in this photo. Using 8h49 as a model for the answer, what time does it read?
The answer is 11h53
